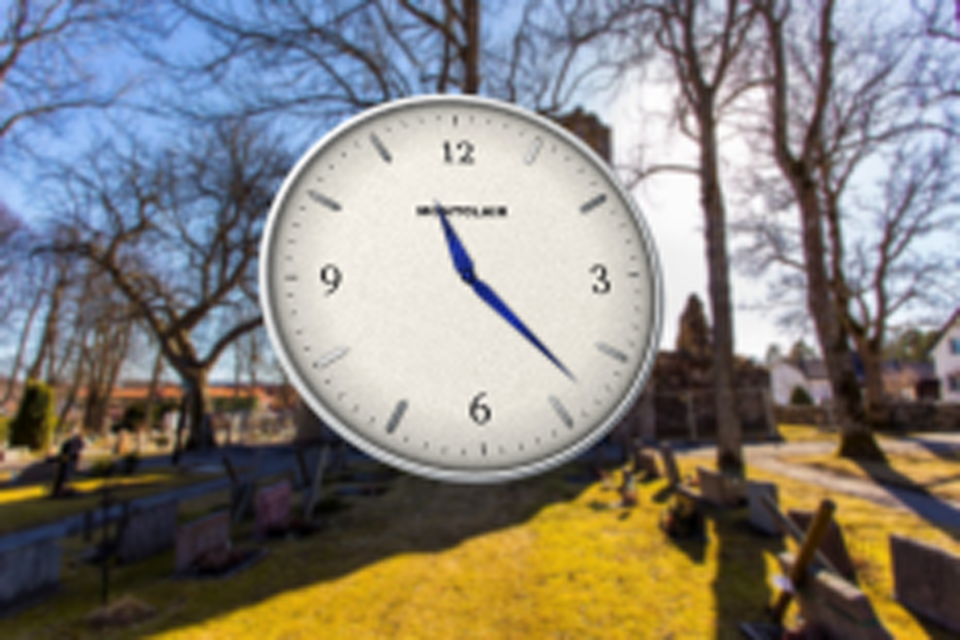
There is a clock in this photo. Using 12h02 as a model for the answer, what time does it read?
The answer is 11h23
